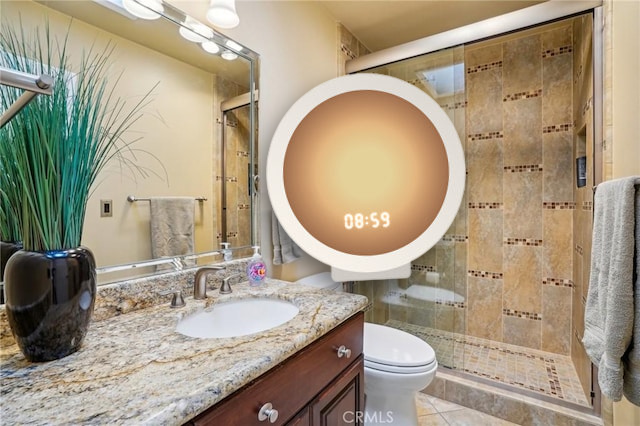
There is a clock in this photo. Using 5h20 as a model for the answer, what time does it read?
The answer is 8h59
